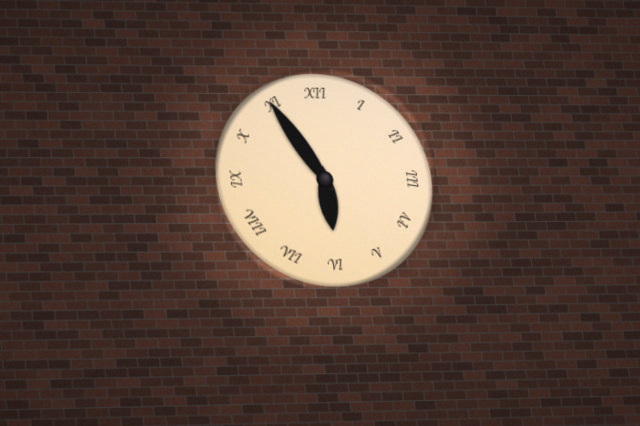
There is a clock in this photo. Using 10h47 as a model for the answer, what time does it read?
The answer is 5h55
